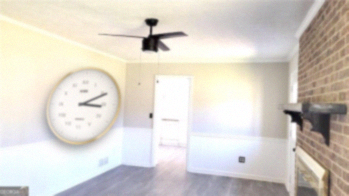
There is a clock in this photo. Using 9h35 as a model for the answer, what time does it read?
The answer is 3h11
